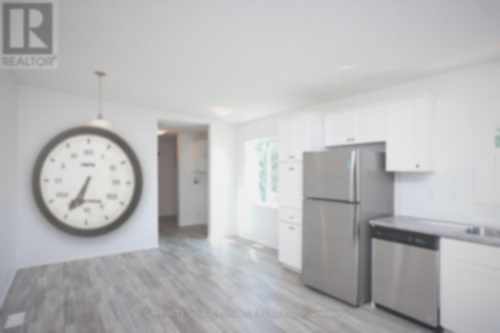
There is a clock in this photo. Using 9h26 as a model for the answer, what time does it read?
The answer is 6h35
